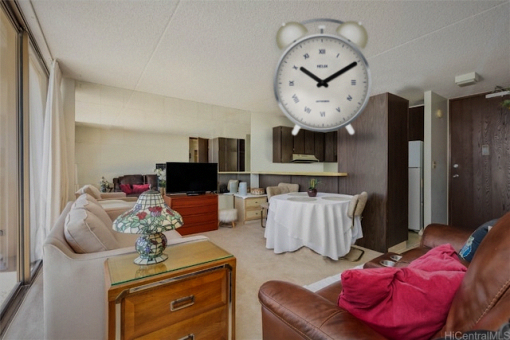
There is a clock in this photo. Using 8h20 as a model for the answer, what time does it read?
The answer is 10h10
